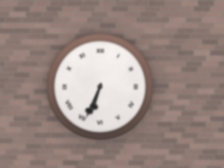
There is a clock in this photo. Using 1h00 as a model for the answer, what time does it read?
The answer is 6h34
